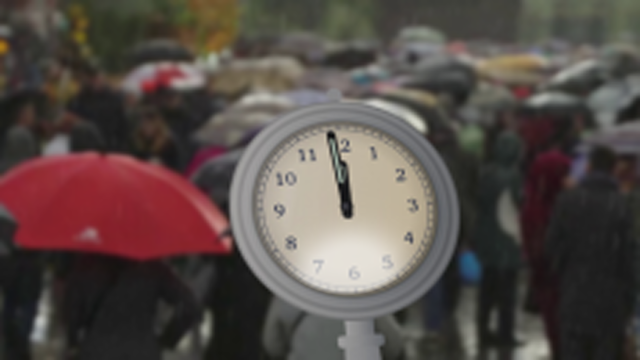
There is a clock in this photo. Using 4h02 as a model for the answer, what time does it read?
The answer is 11h59
